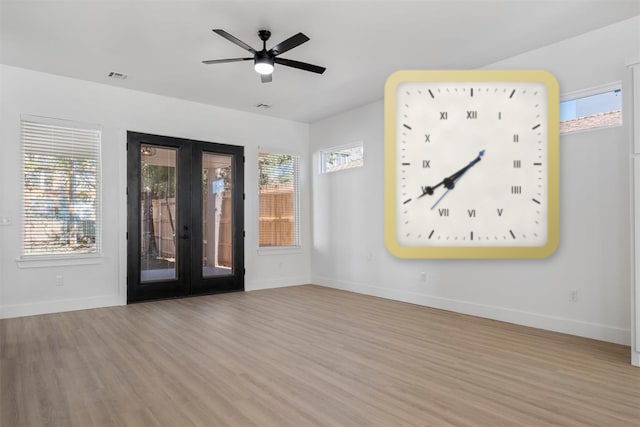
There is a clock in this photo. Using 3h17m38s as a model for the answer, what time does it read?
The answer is 7h39m37s
